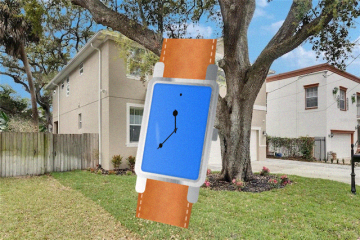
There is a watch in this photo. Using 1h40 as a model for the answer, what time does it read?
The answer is 11h37
